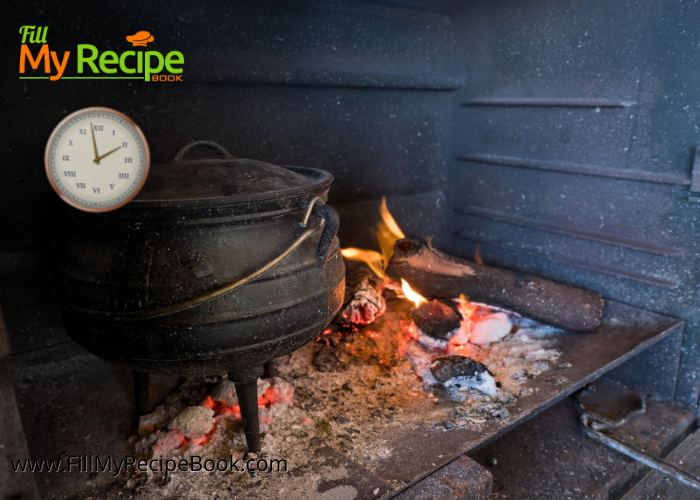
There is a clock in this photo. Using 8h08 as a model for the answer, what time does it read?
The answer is 1h58
